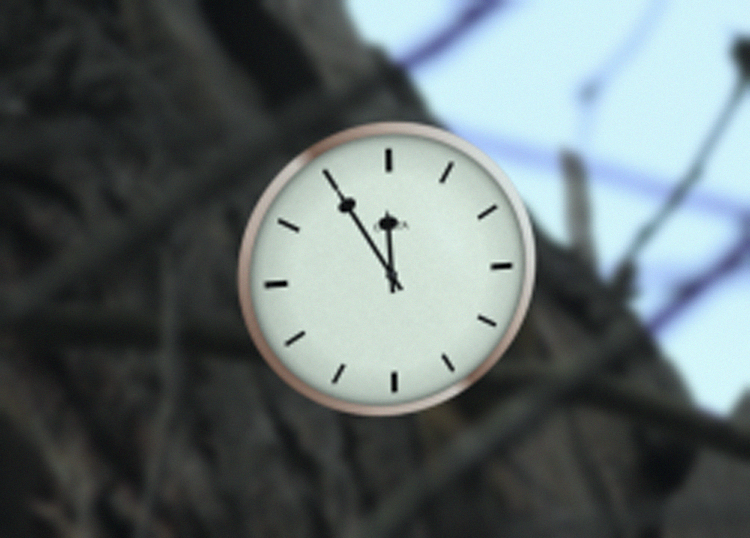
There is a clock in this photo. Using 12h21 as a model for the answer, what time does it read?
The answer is 11h55
